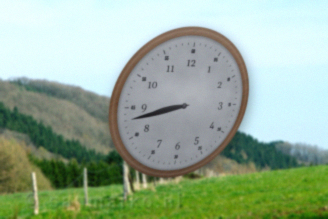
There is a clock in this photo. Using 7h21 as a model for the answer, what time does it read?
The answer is 8h43
